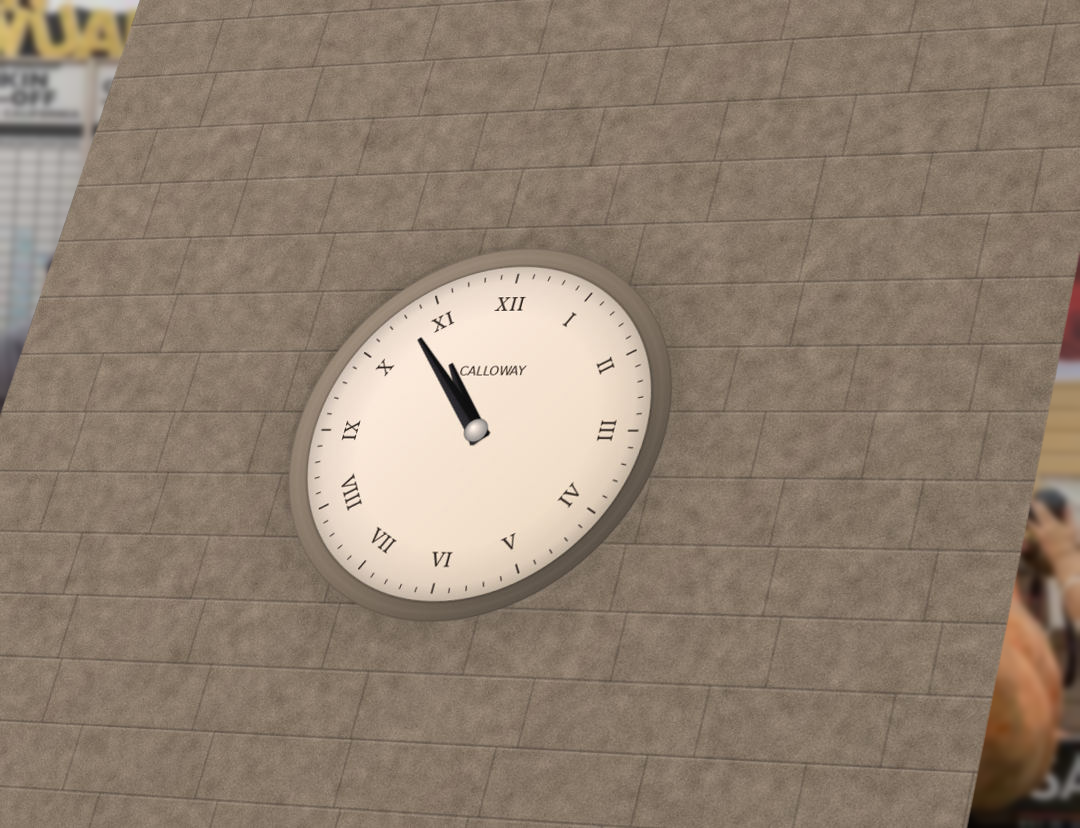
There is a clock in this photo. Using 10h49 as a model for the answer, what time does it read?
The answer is 10h53
